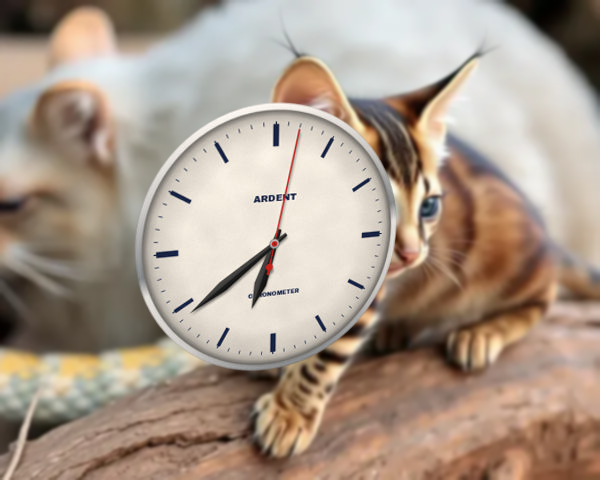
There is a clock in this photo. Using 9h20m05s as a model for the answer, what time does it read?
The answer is 6h39m02s
